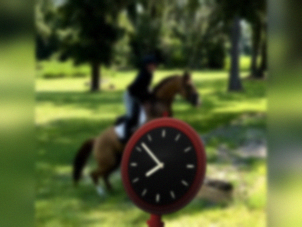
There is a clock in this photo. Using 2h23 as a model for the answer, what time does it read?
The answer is 7h52
